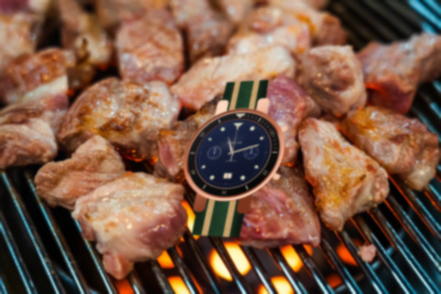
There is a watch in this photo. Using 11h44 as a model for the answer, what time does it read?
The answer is 11h12
